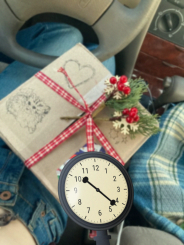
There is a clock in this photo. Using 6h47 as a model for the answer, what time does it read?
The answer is 10h22
